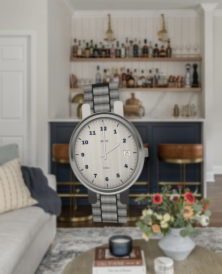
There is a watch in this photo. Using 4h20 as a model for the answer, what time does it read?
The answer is 2h00
